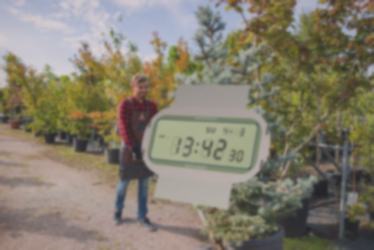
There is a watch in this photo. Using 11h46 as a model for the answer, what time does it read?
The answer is 13h42
